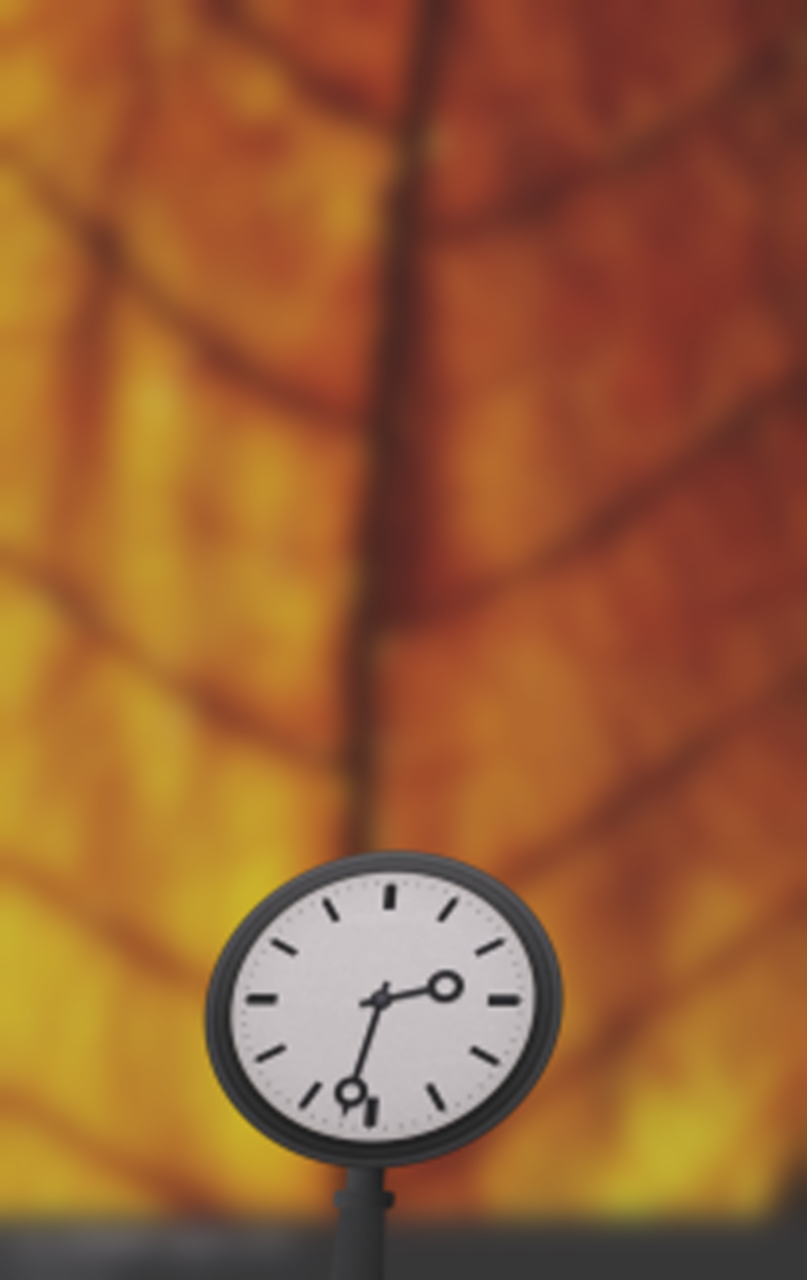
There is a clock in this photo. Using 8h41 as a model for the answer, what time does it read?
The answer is 2h32
